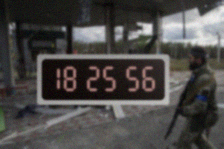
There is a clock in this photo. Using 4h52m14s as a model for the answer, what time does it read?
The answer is 18h25m56s
